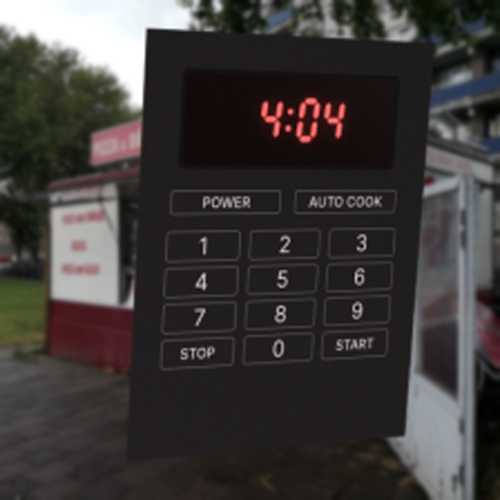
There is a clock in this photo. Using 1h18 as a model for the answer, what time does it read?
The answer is 4h04
